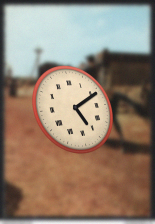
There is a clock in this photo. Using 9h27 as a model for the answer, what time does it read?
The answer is 5h11
